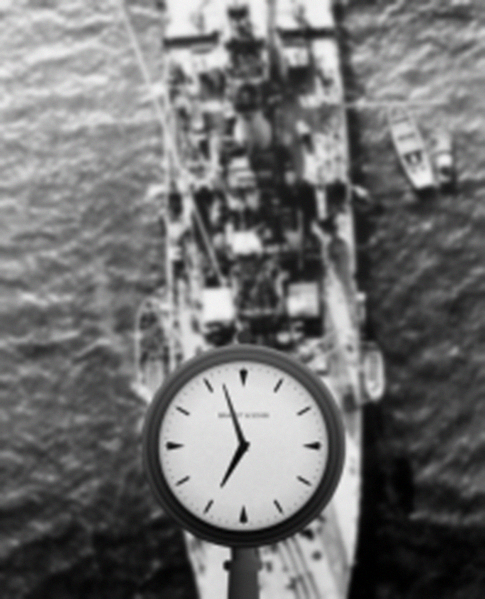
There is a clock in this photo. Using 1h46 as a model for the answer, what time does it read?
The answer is 6h57
